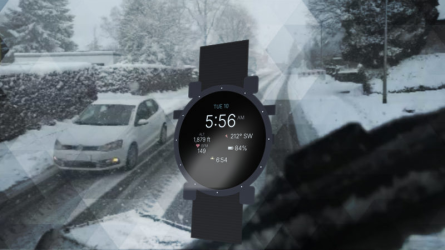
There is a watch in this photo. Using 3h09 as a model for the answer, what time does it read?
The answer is 5h56
